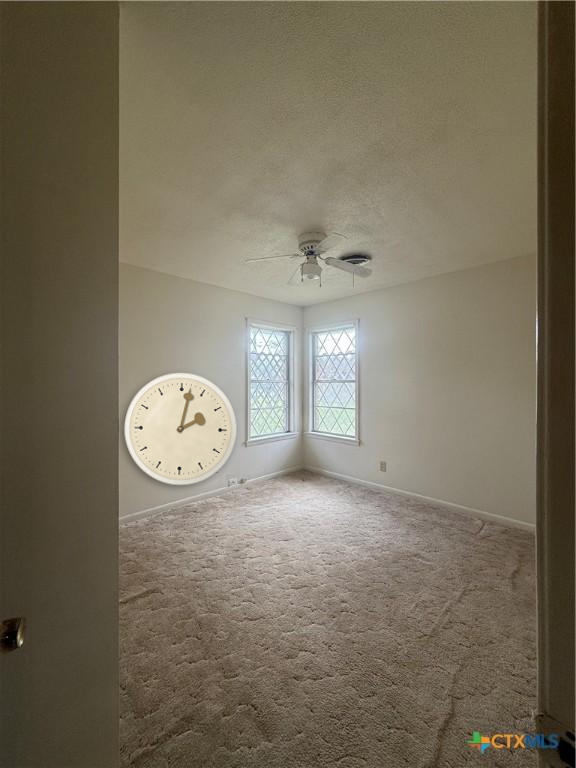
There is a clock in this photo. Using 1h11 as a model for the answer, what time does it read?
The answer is 2h02
